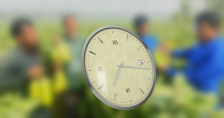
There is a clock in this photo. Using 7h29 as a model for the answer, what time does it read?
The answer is 7h17
